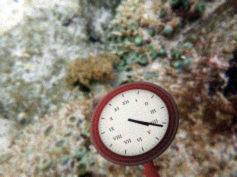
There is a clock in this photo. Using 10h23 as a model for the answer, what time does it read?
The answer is 4h21
